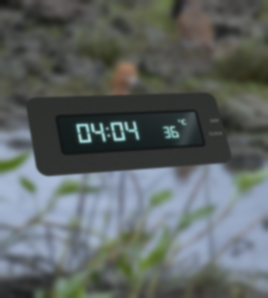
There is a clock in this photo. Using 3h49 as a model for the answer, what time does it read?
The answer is 4h04
